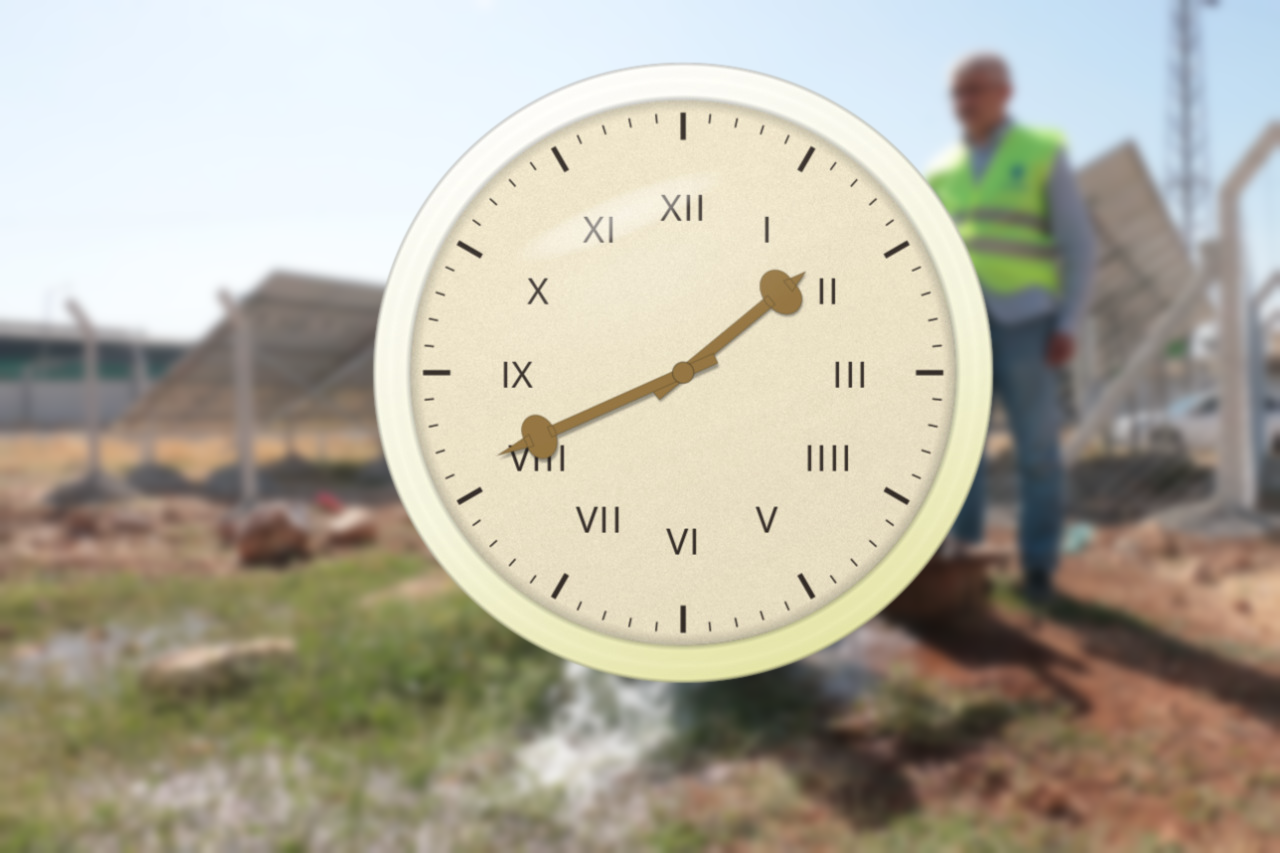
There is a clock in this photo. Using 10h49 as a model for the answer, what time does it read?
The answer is 1h41
